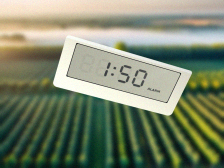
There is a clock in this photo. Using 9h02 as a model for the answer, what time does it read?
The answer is 1h50
